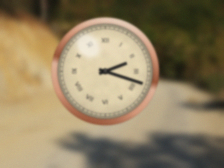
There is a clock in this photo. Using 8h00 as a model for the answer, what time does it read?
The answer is 2h18
